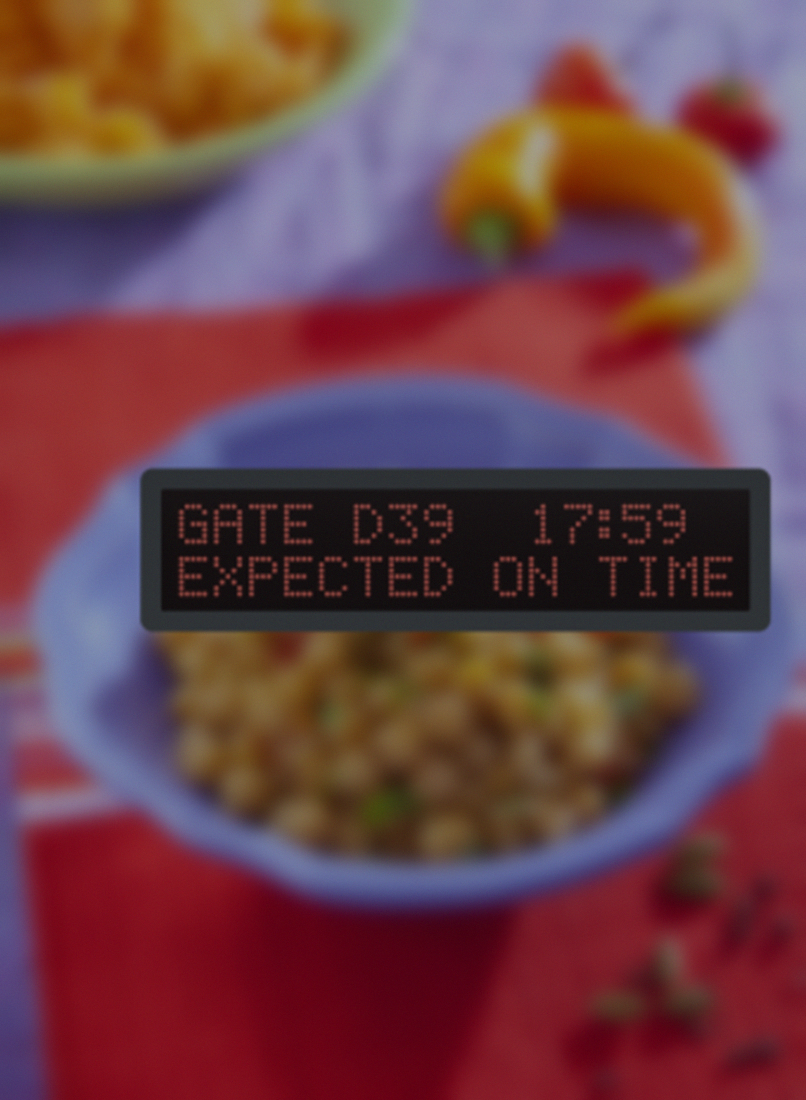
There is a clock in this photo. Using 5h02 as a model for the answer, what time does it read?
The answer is 17h59
